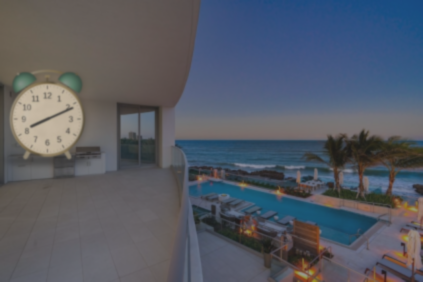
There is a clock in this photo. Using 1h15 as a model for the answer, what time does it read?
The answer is 8h11
